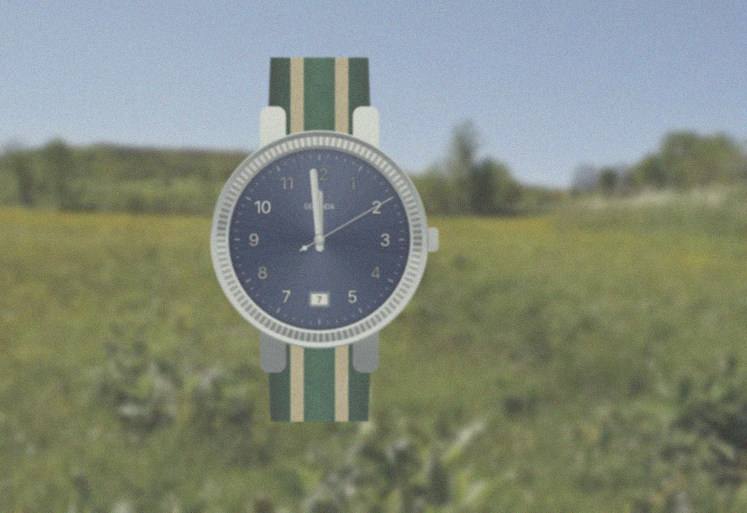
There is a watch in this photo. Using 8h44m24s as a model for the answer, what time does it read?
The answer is 11h59m10s
